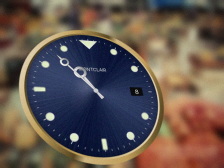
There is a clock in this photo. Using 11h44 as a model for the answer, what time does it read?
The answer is 10h53
